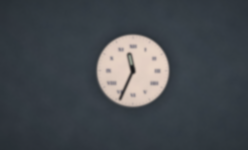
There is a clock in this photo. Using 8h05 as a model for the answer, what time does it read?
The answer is 11h34
